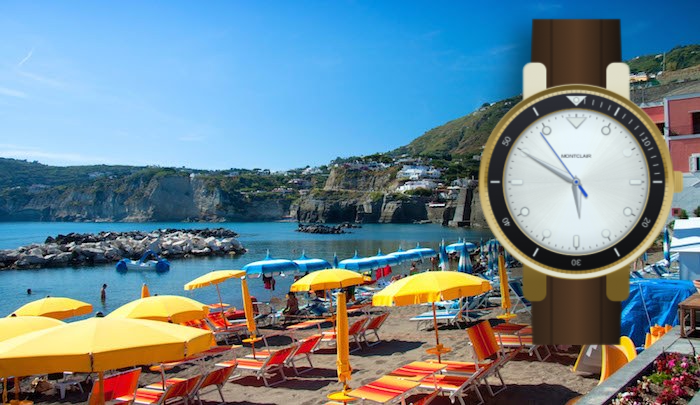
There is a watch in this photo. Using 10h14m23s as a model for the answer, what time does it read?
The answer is 5h49m54s
